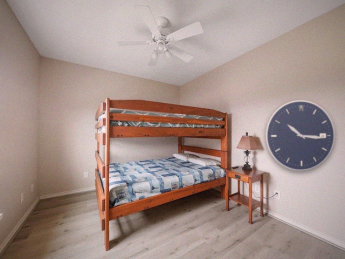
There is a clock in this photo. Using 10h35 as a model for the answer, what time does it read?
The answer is 10h16
